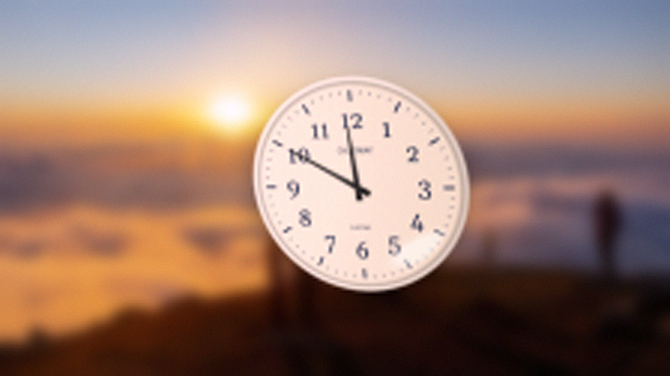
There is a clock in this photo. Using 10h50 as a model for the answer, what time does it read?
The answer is 11h50
